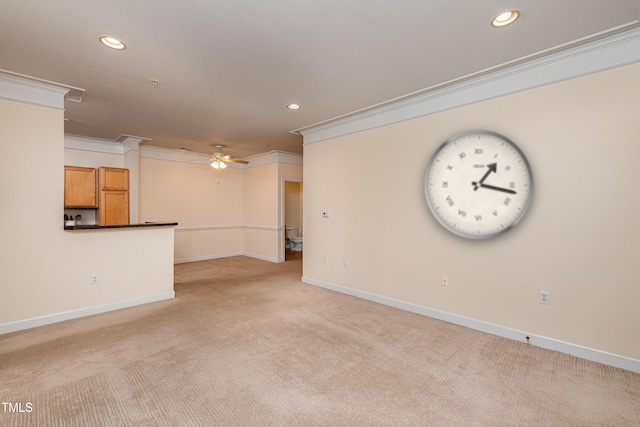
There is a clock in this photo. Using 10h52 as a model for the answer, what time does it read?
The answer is 1h17
